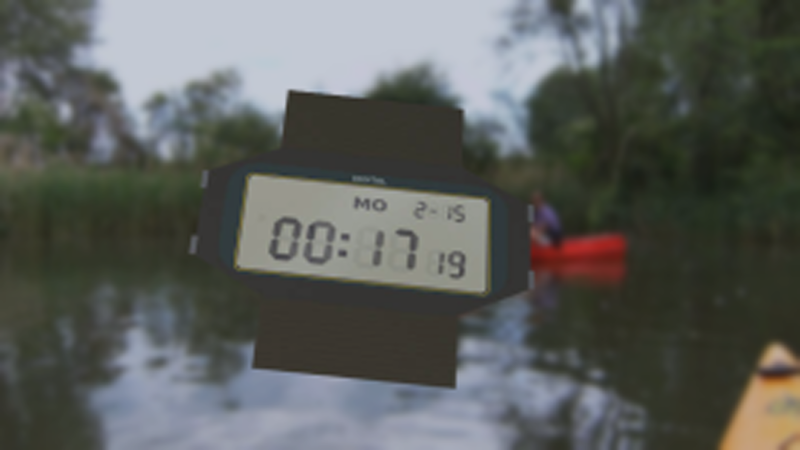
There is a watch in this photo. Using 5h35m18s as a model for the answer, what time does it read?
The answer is 0h17m19s
